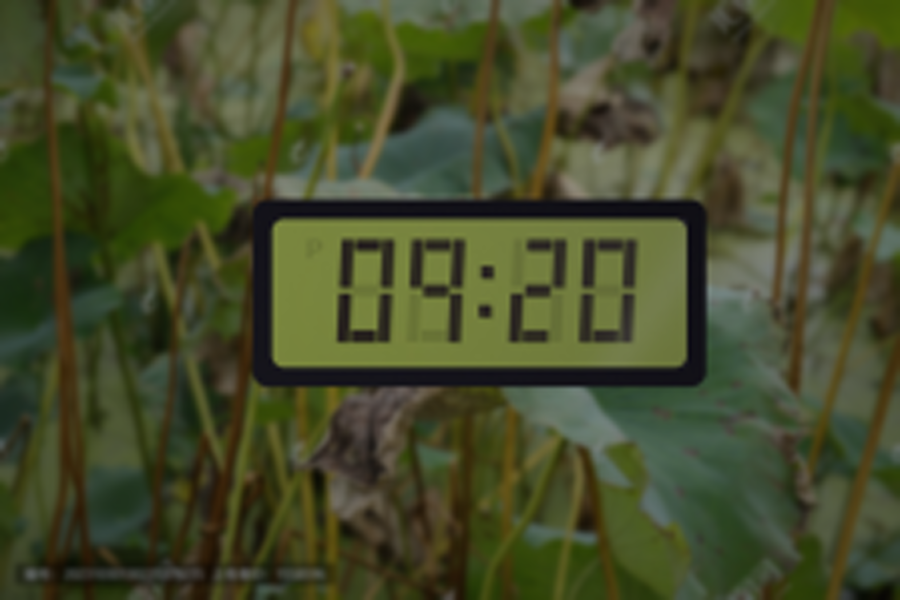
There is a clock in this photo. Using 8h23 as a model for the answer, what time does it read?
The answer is 9h20
